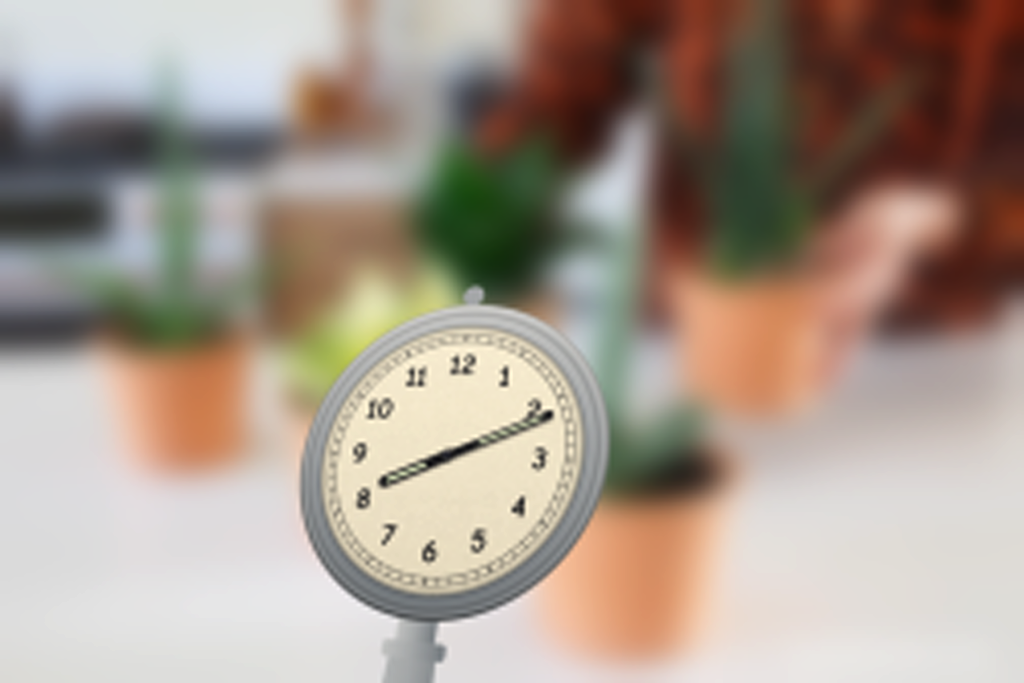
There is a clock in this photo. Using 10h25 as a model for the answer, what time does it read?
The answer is 8h11
